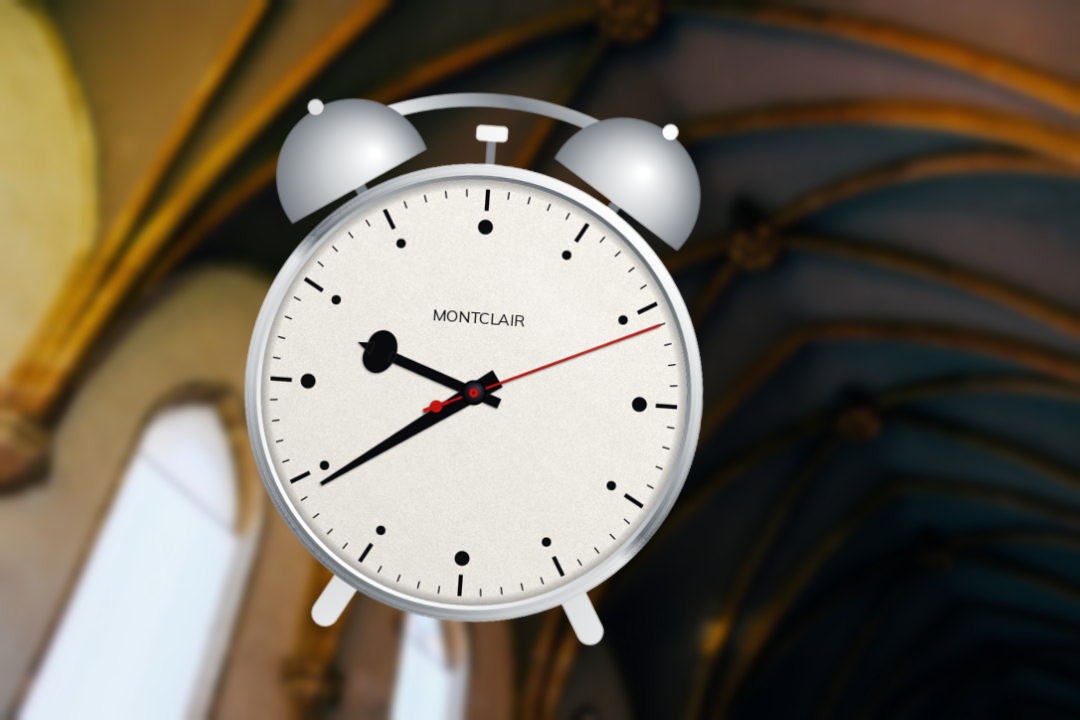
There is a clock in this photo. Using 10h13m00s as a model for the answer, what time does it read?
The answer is 9h39m11s
